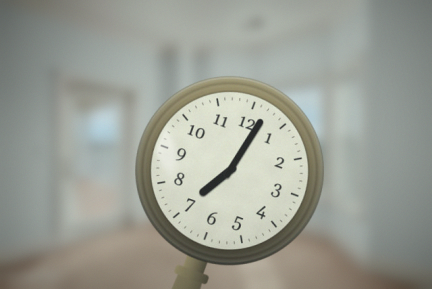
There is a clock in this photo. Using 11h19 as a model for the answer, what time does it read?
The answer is 7h02
